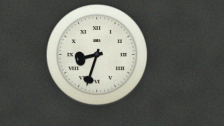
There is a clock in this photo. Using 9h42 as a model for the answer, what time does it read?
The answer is 8h33
